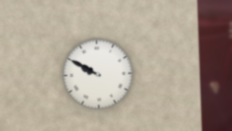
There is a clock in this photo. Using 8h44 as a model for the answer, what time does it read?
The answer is 9h50
